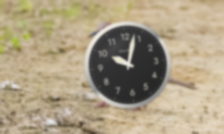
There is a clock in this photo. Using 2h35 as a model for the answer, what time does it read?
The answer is 10h03
